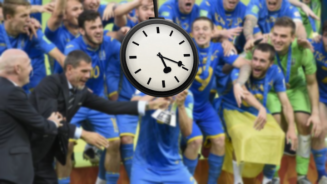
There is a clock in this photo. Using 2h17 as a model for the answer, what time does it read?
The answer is 5h19
